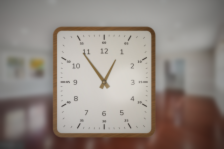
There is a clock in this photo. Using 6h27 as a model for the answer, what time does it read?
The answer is 12h54
